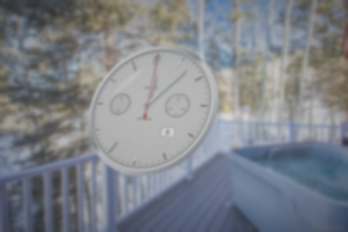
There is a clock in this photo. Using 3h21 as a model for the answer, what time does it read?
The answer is 12h07
